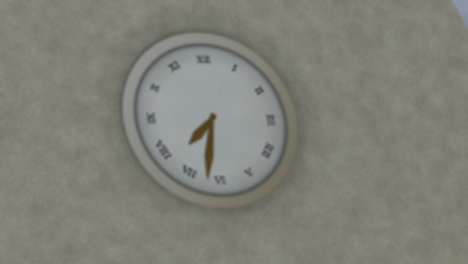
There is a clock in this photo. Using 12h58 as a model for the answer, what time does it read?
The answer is 7h32
